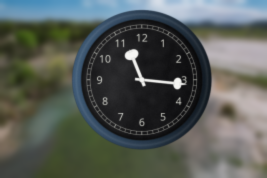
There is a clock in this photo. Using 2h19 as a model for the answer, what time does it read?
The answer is 11h16
